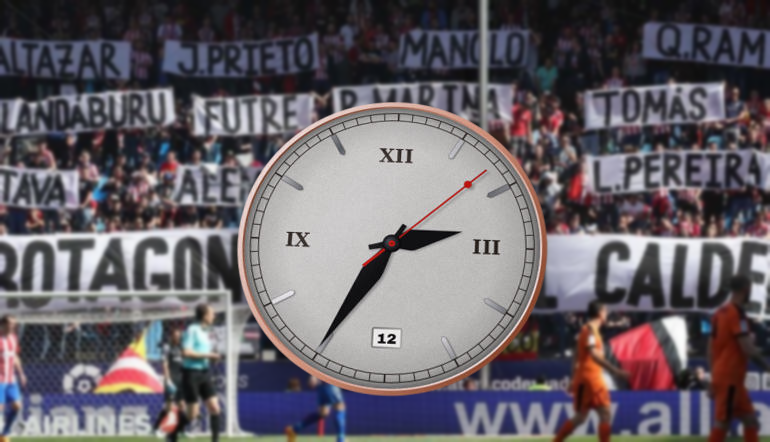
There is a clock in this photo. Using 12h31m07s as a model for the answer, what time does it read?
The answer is 2h35m08s
